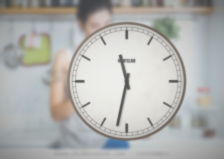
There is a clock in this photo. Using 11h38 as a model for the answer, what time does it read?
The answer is 11h32
